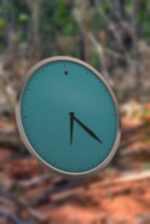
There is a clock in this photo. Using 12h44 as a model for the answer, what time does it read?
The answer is 6h22
